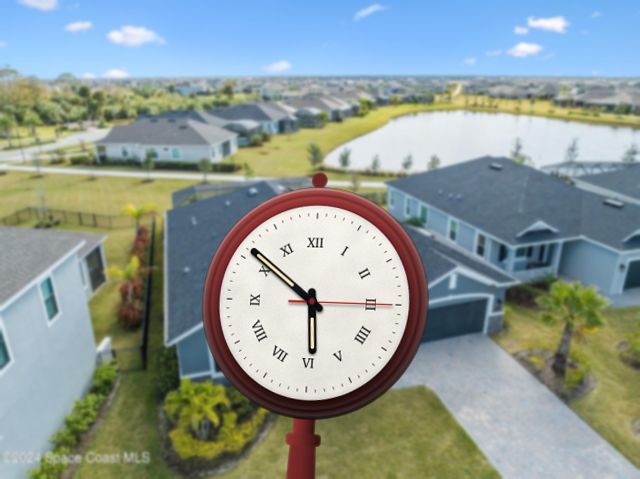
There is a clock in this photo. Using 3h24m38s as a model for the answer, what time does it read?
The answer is 5h51m15s
